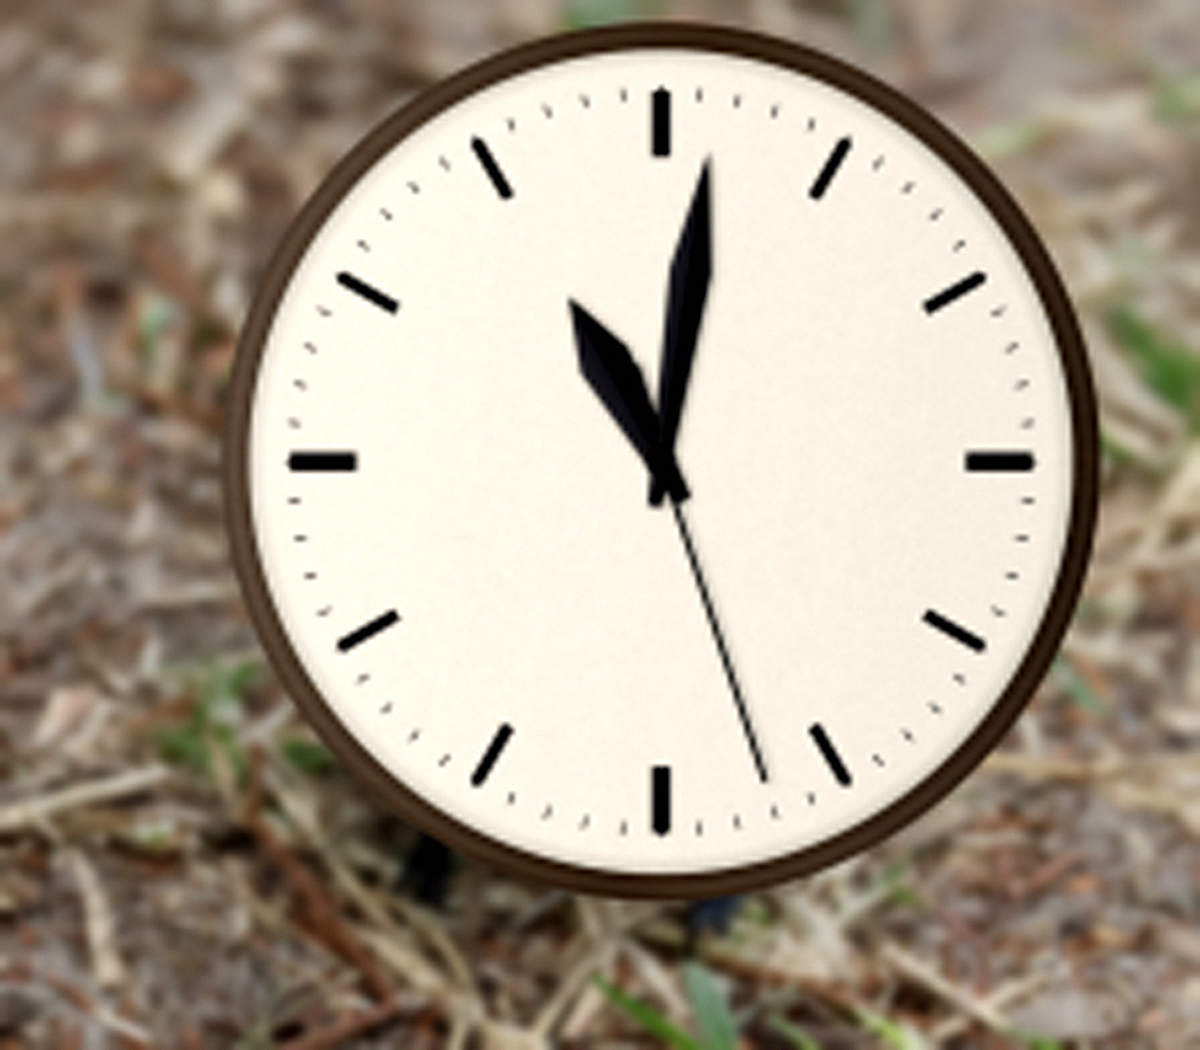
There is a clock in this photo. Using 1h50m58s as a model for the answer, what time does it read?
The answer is 11h01m27s
